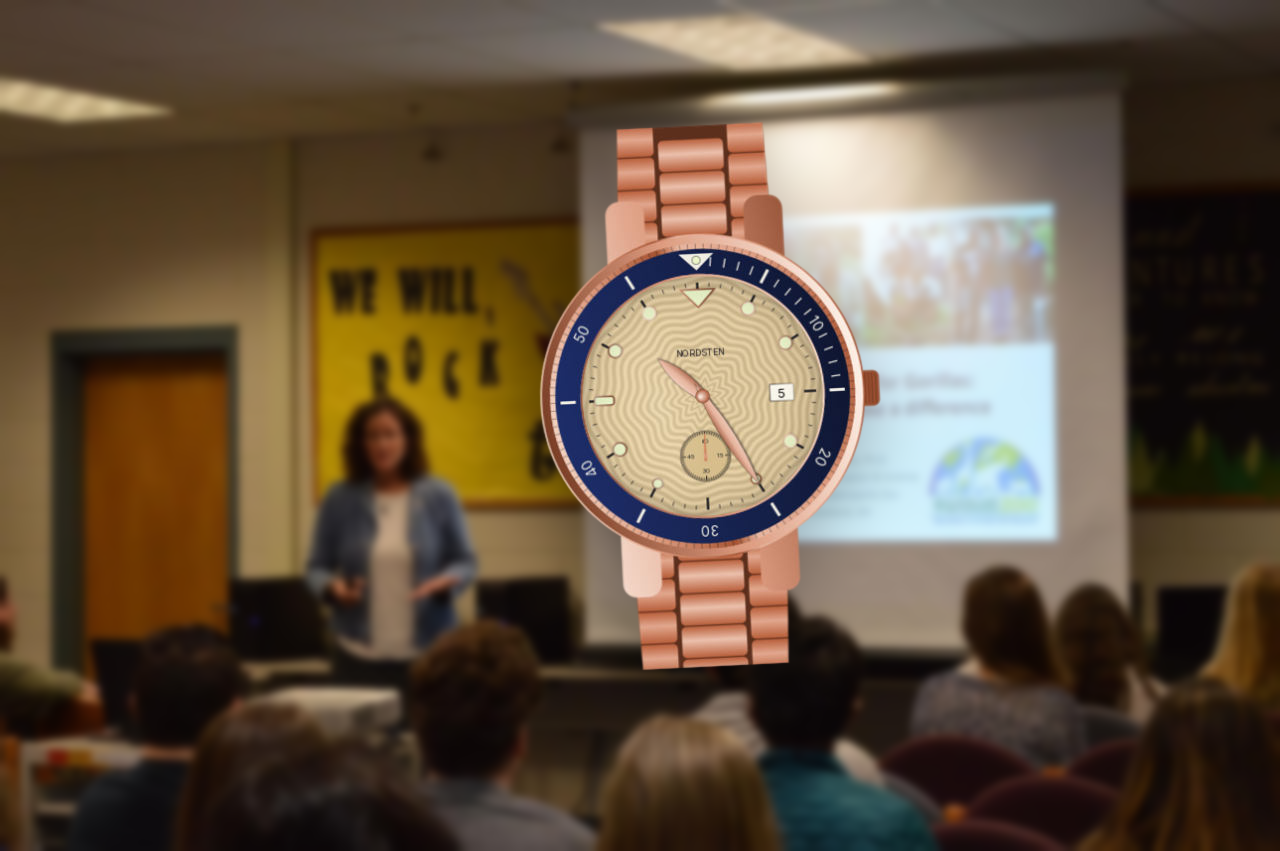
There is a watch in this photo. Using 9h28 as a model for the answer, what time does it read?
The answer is 10h25
